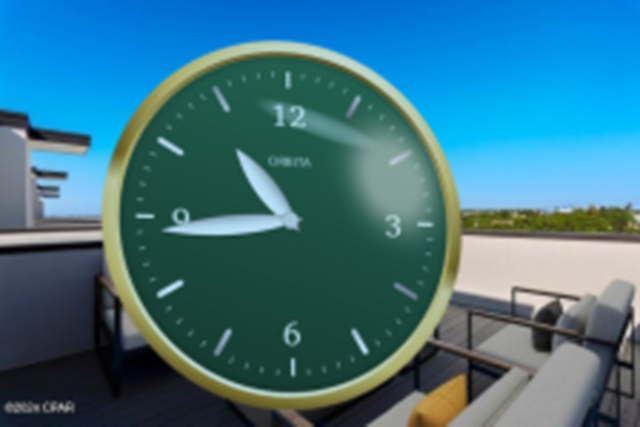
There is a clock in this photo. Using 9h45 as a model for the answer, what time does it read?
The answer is 10h44
